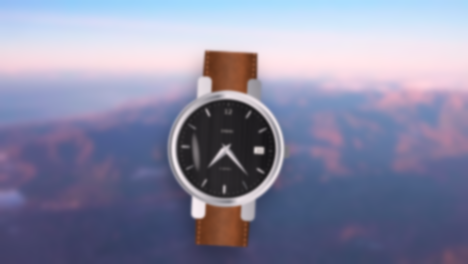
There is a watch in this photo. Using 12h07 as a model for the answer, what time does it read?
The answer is 7h23
